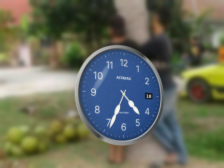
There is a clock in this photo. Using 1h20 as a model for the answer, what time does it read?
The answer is 4h34
